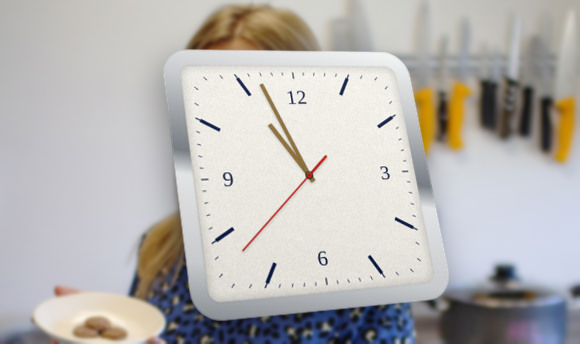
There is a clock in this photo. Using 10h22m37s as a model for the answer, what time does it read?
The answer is 10h56m38s
